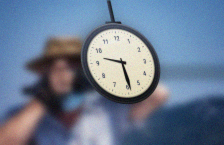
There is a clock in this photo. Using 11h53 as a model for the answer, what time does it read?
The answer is 9h29
